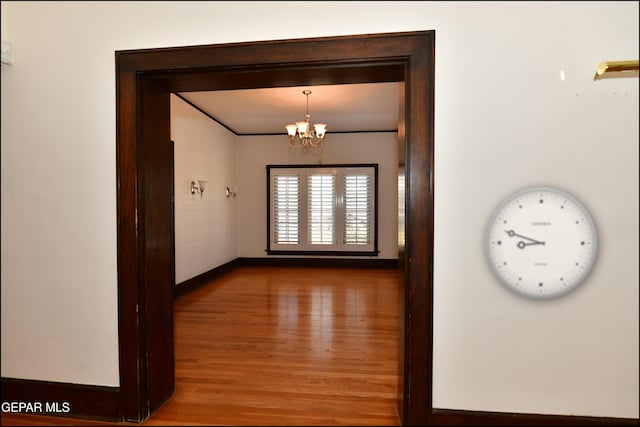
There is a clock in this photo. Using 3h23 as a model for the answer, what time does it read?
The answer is 8h48
